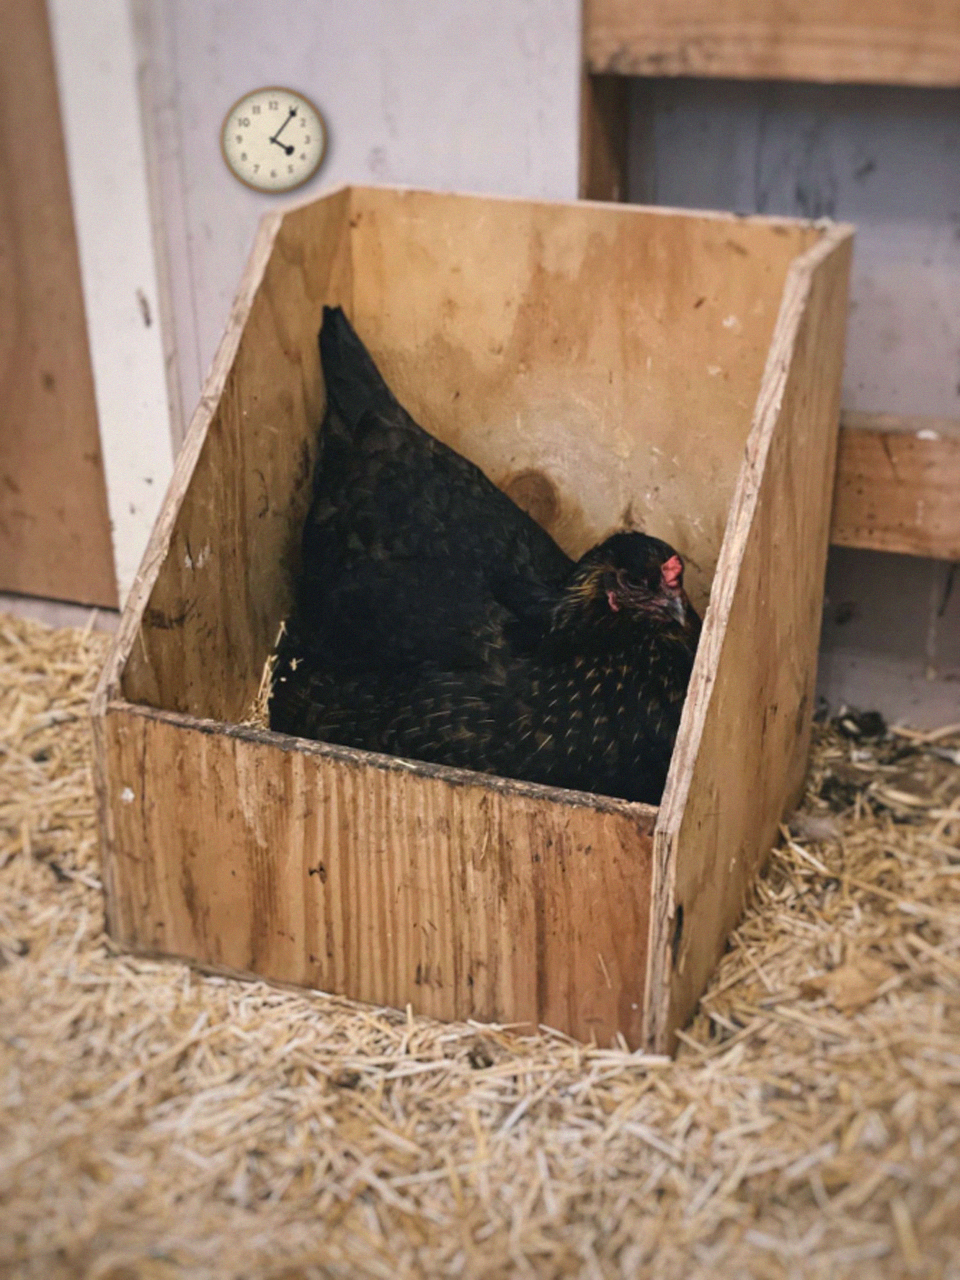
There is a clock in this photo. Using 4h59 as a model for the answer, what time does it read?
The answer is 4h06
